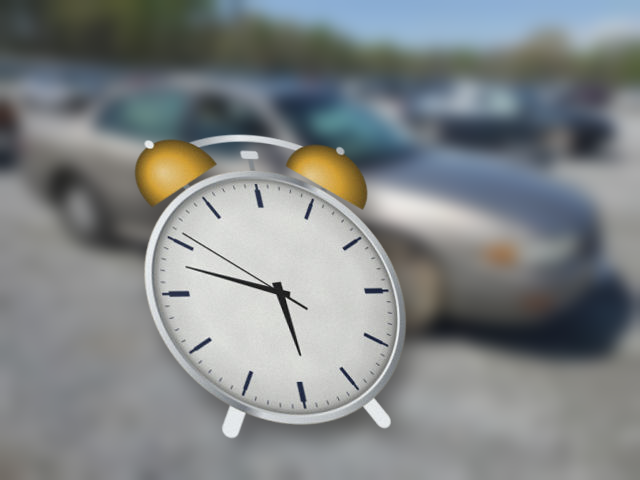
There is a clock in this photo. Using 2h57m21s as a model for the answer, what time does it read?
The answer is 5h47m51s
